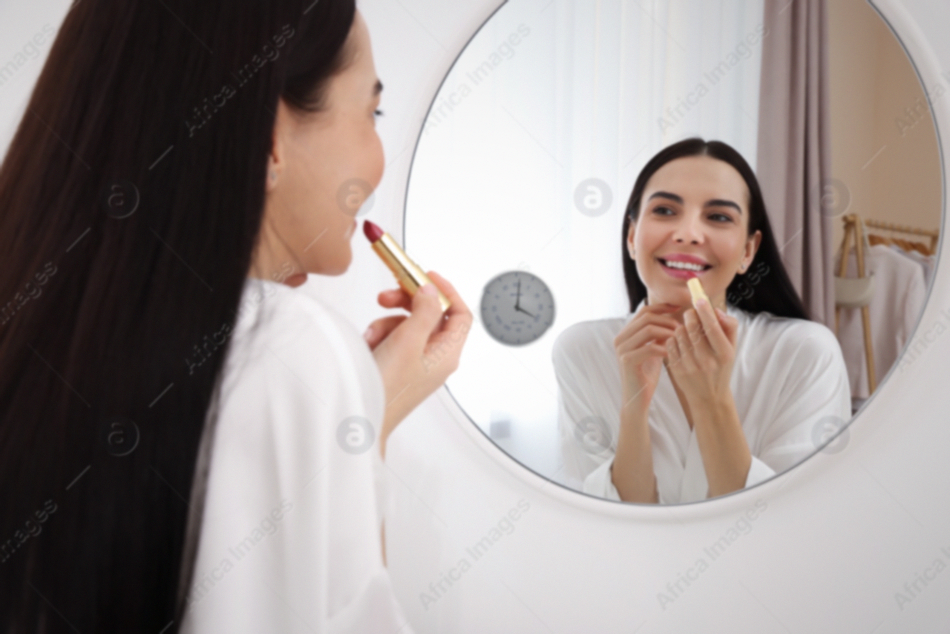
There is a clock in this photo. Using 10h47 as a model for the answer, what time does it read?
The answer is 4h01
